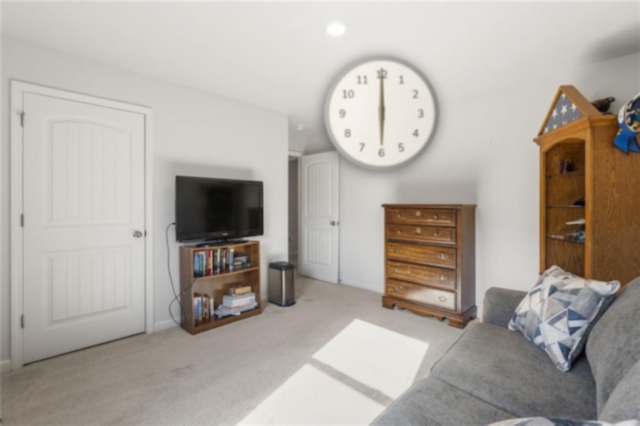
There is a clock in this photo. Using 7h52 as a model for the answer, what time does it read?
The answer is 6h00
